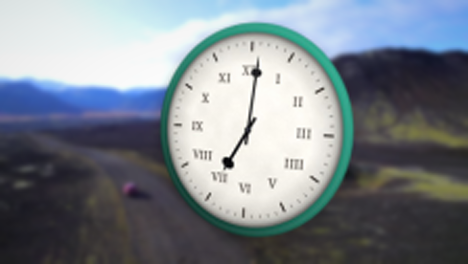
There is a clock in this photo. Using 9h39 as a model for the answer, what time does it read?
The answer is 7h01
